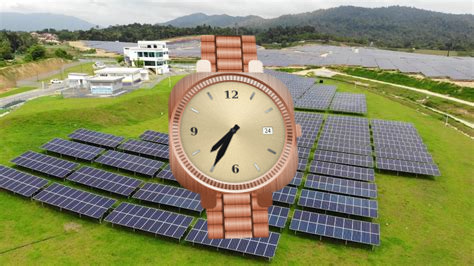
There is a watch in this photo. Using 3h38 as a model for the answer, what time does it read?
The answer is 7h35
